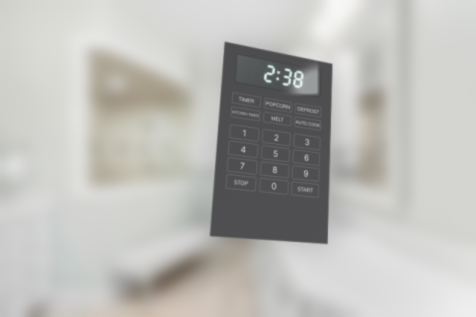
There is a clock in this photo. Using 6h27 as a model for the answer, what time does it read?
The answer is 2h38
